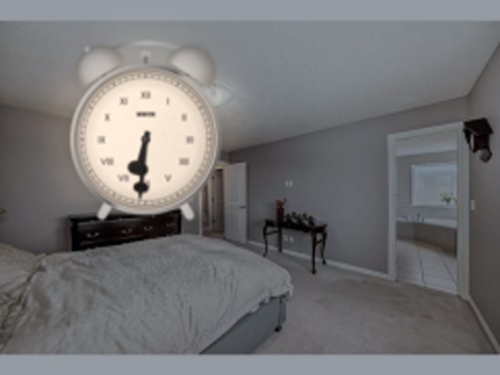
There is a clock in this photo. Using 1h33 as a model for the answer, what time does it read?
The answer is 6h31
